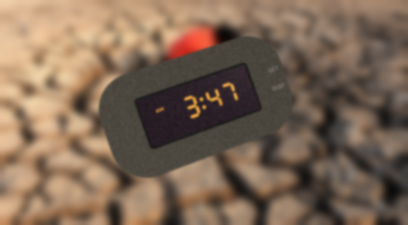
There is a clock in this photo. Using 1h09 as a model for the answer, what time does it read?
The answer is 3h47
